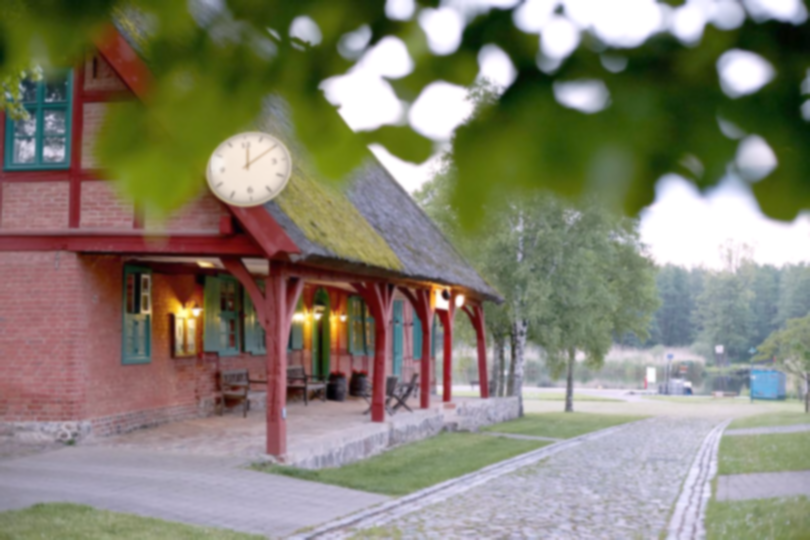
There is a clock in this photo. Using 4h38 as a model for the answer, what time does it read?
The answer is 12h10
